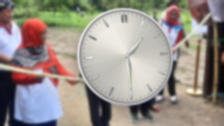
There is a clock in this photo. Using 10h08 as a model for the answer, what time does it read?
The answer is 1h30
